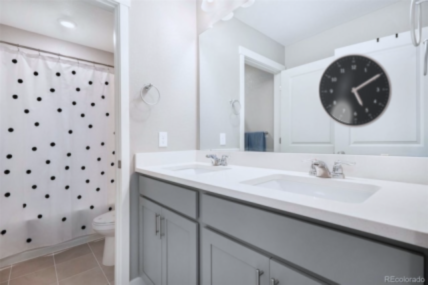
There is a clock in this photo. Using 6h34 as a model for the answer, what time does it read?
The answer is 5h10
